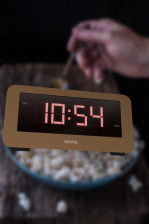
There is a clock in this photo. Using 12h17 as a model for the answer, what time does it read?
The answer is 10h54
